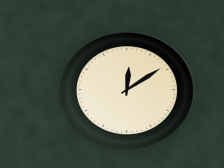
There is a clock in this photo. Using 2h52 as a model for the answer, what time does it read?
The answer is 12h09
